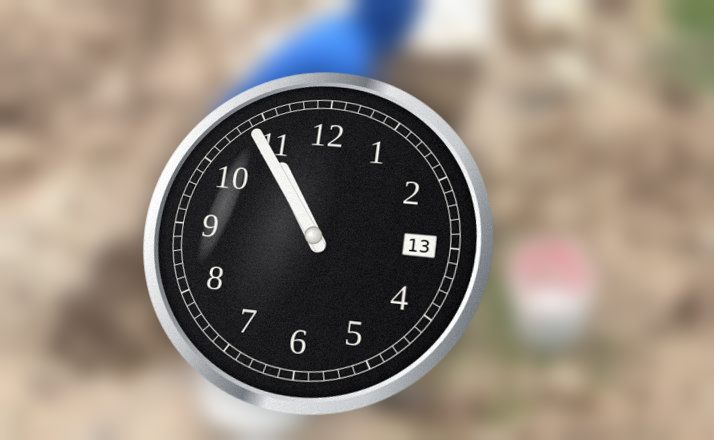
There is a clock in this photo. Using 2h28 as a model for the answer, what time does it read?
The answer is 10h54
